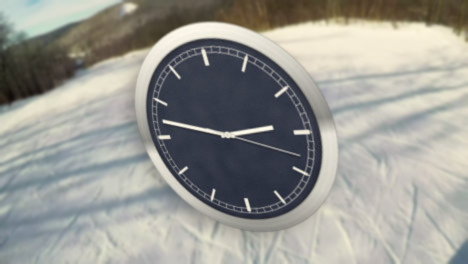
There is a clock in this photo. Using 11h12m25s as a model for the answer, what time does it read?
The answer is 2h47m18s
